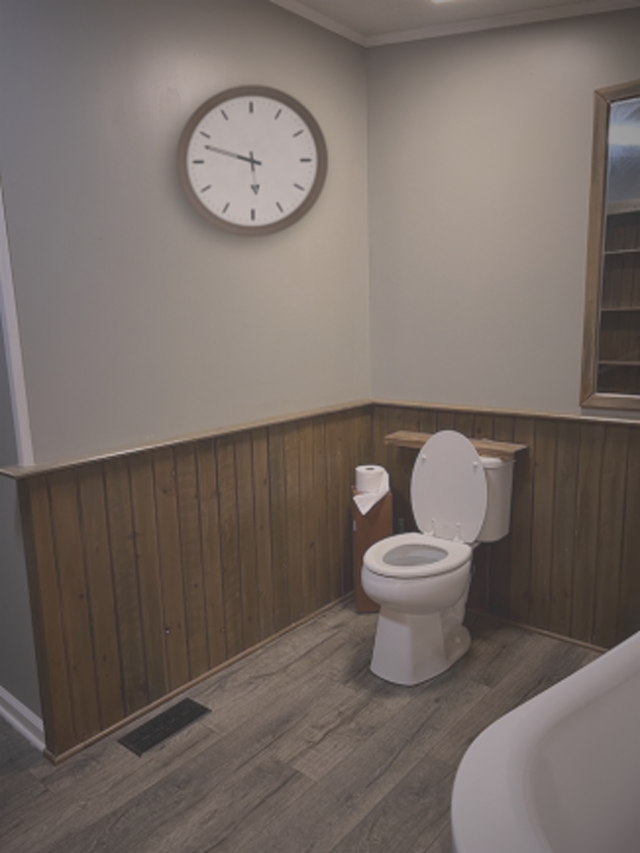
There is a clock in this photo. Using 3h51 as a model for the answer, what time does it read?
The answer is 5h48
